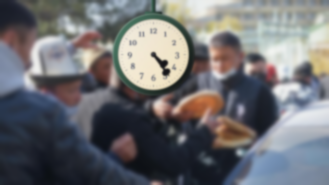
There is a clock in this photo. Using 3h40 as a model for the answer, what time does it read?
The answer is 4h24
